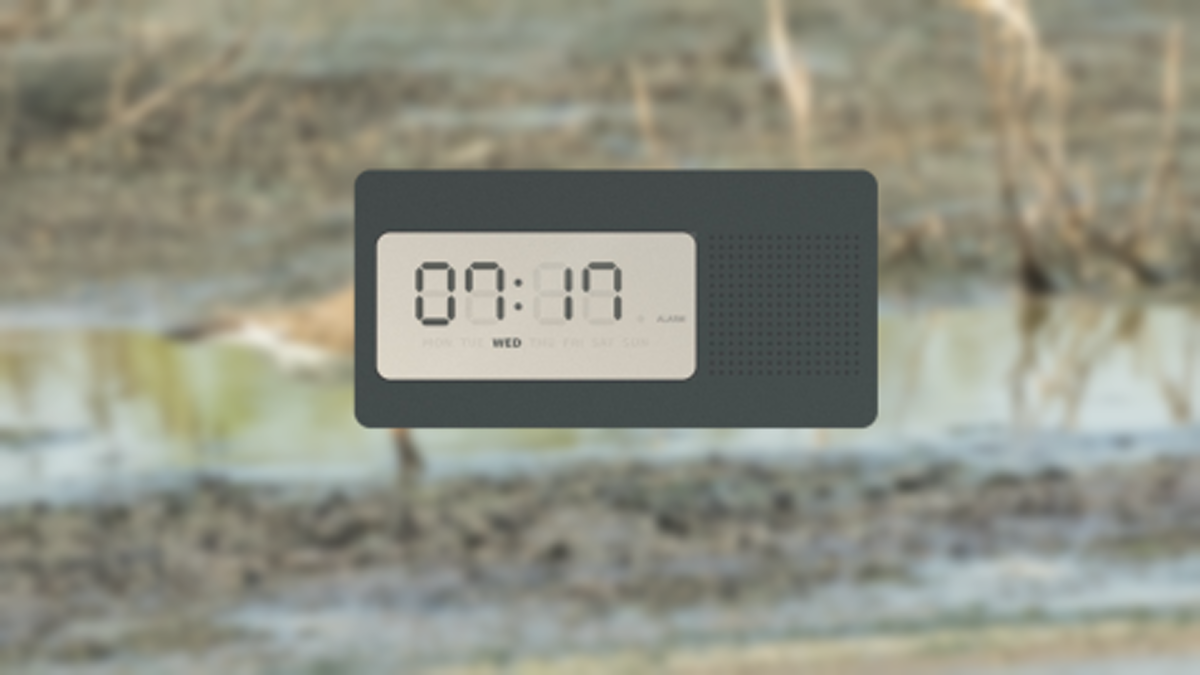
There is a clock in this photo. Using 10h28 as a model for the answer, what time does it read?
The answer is 7h17
